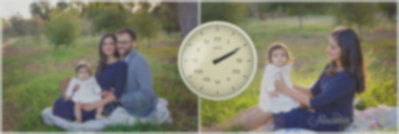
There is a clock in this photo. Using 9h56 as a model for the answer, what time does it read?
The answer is 2h10
